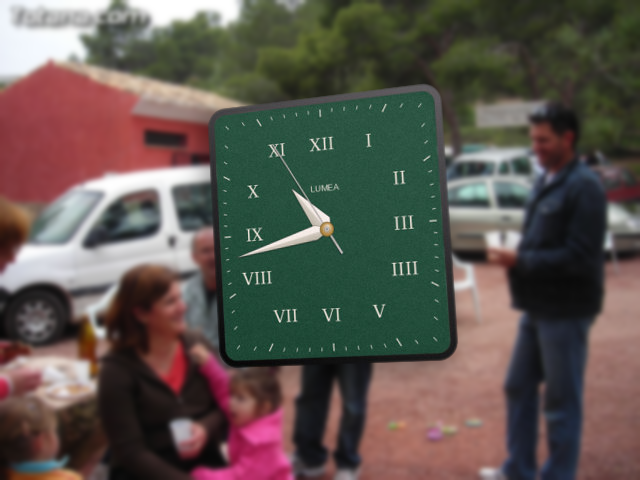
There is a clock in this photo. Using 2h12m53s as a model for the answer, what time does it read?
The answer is 10h42m55s
